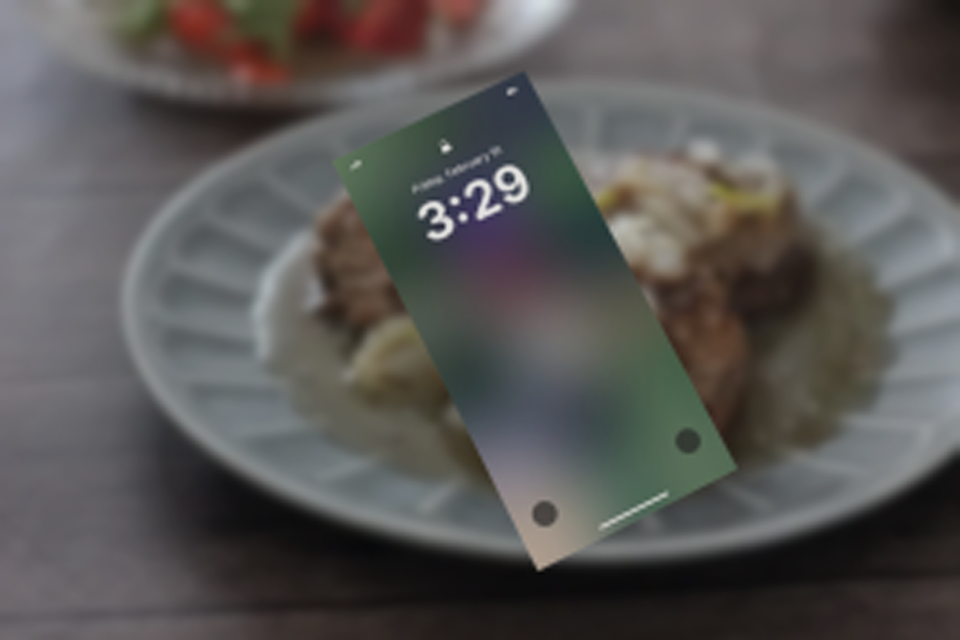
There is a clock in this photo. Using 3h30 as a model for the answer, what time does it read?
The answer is 3h29
